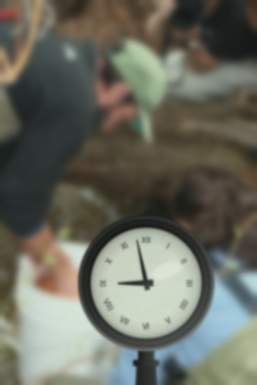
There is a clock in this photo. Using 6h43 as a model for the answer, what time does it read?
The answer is 8h58
